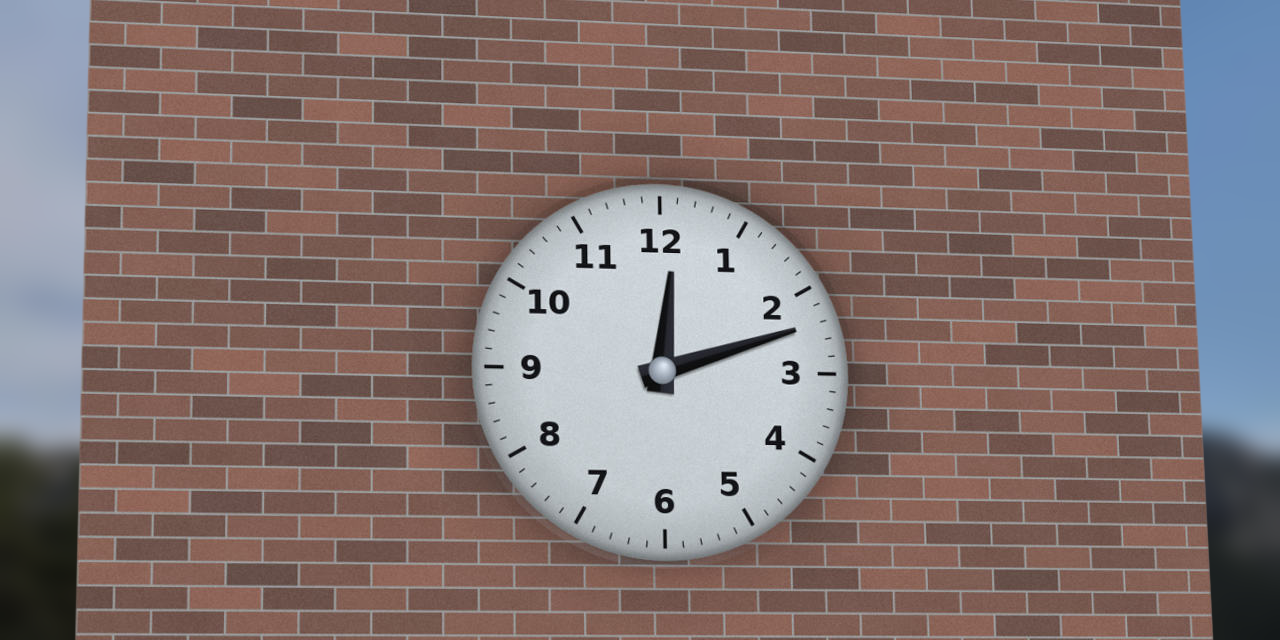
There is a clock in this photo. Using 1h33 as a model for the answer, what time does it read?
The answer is 12h12
